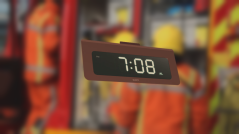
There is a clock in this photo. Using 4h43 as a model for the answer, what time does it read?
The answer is 7h08
